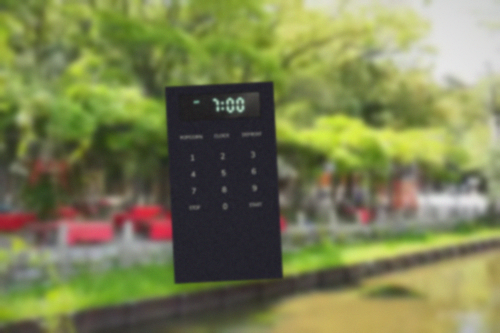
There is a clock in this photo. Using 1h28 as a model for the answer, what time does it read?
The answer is 7h00
